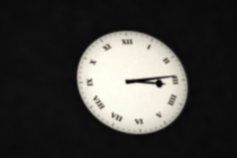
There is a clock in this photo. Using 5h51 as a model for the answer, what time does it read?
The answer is 3h14
